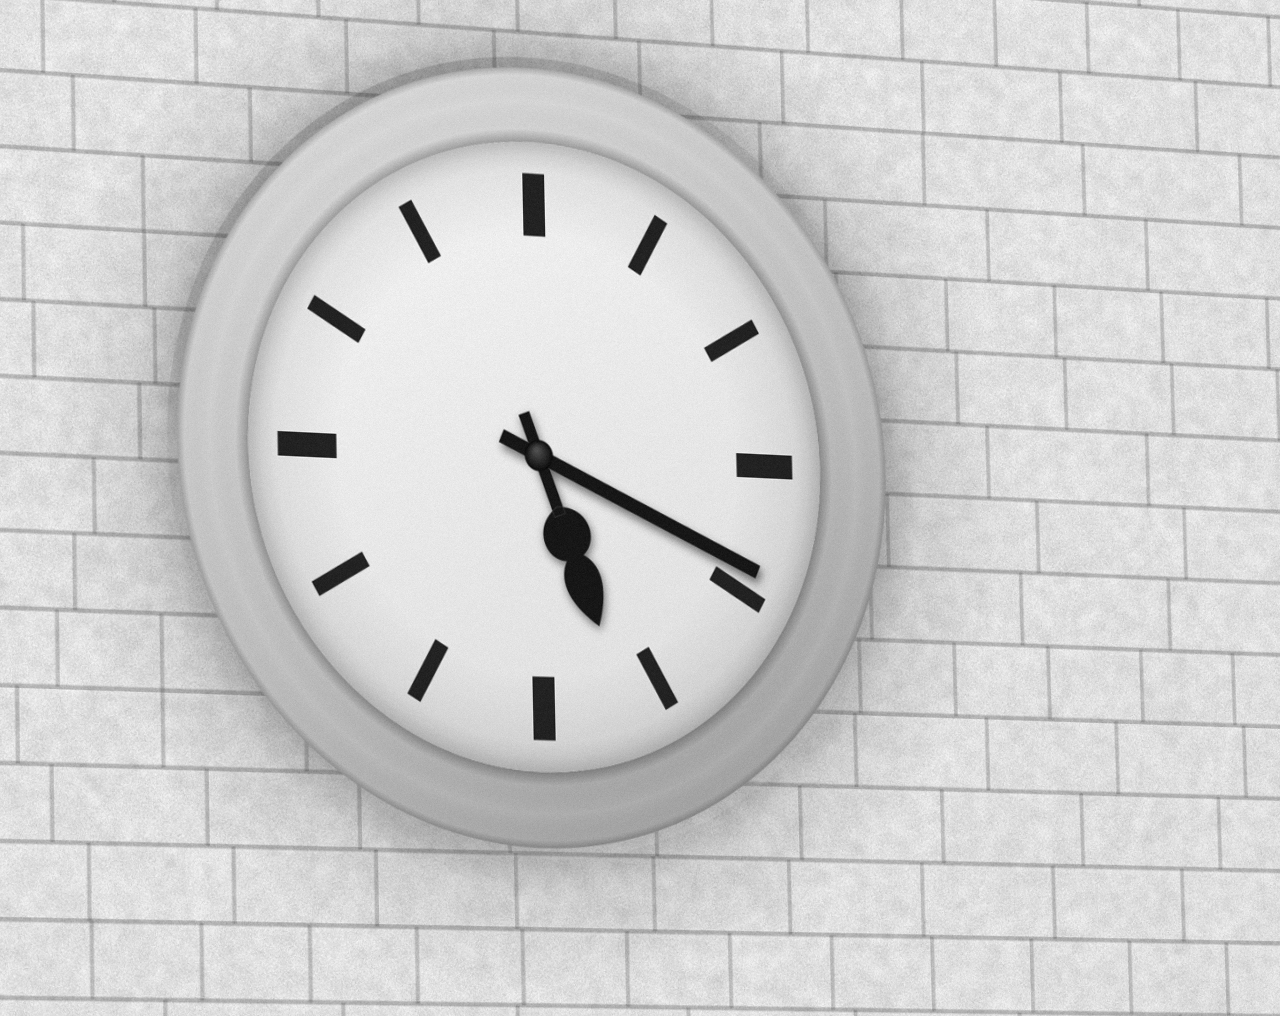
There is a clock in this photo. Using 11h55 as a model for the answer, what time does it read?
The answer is 5h19
